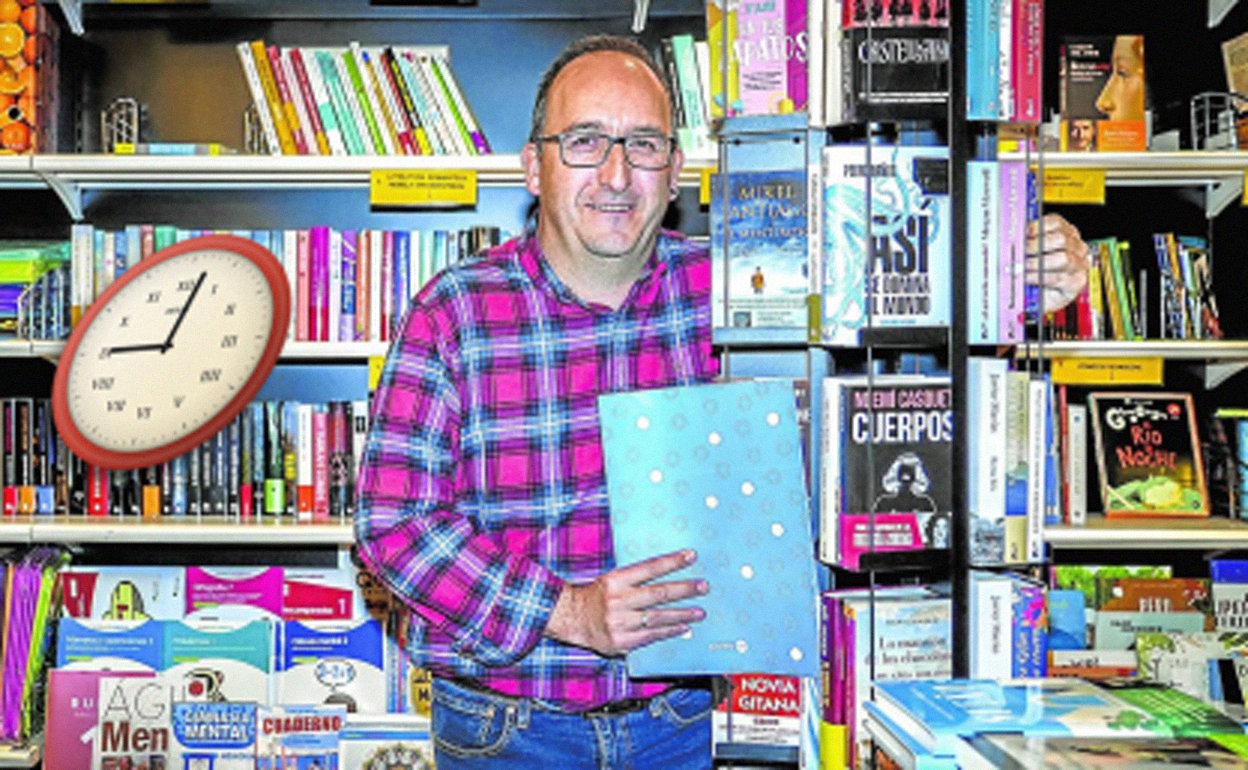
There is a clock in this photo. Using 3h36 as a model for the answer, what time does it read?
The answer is 9h02
